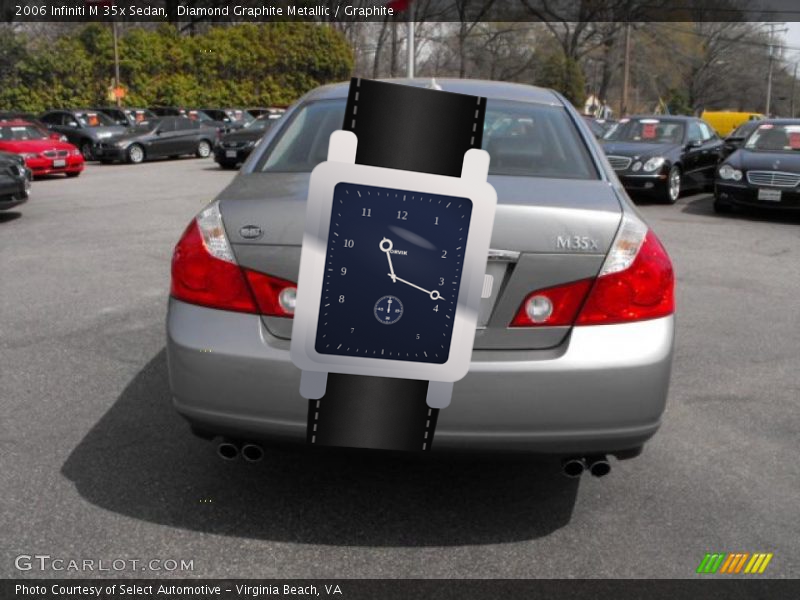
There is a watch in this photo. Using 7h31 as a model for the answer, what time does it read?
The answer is 11h18
